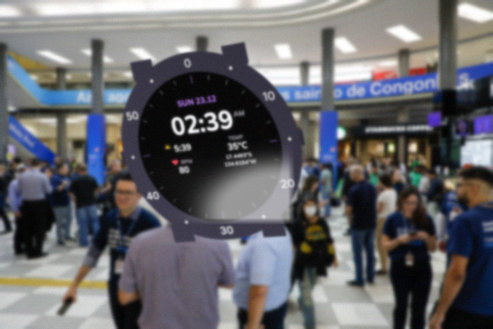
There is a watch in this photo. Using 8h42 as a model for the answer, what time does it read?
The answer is 2h39
